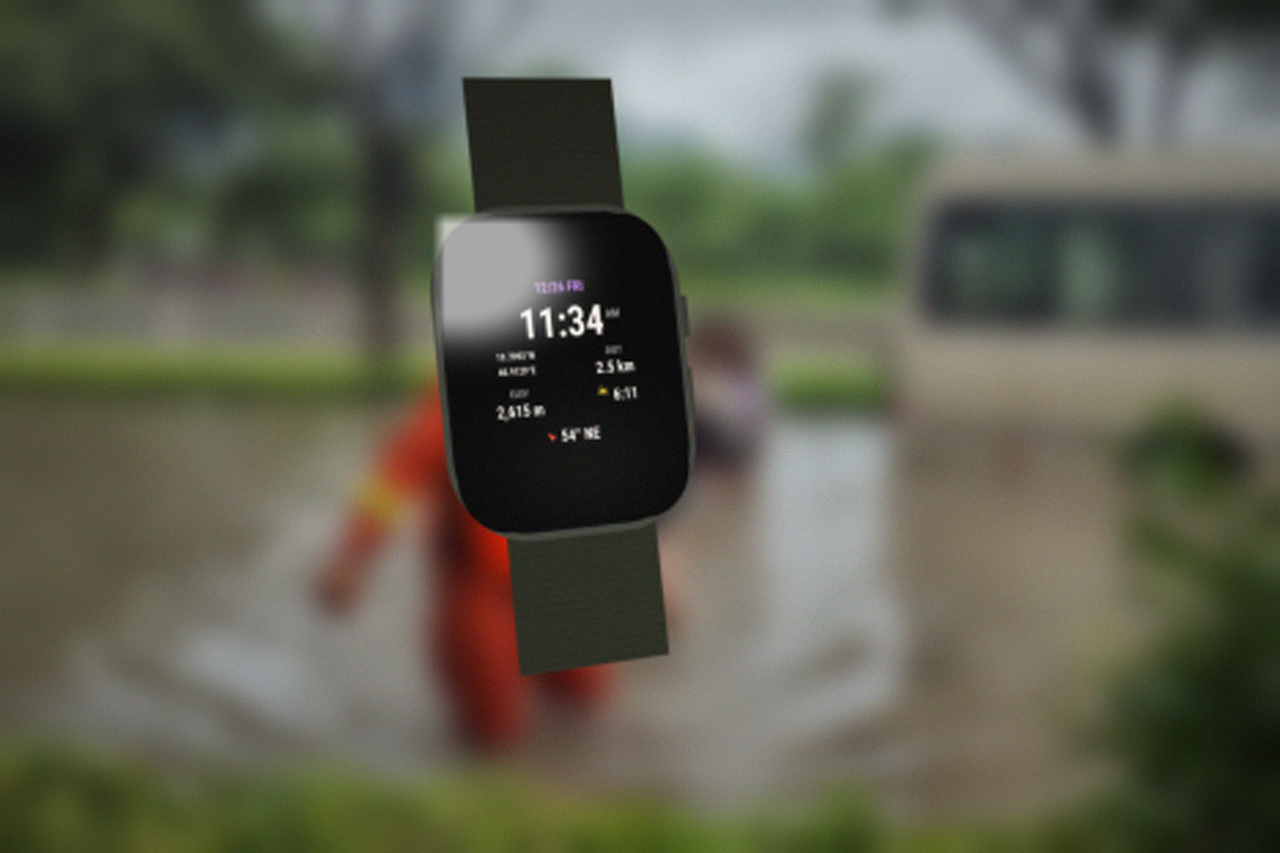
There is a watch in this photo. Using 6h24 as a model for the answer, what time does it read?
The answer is 11h34
